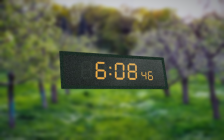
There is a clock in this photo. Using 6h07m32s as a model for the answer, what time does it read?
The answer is 6h08m46s
